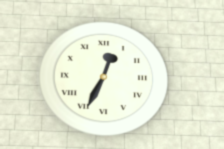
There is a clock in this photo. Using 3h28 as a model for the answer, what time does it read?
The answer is 12h34
